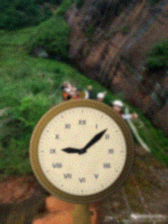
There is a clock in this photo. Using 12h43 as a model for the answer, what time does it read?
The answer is 9h08
